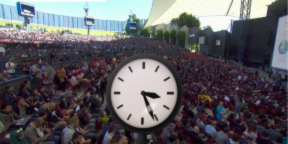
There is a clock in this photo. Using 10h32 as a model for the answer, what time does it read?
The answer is 3h26
